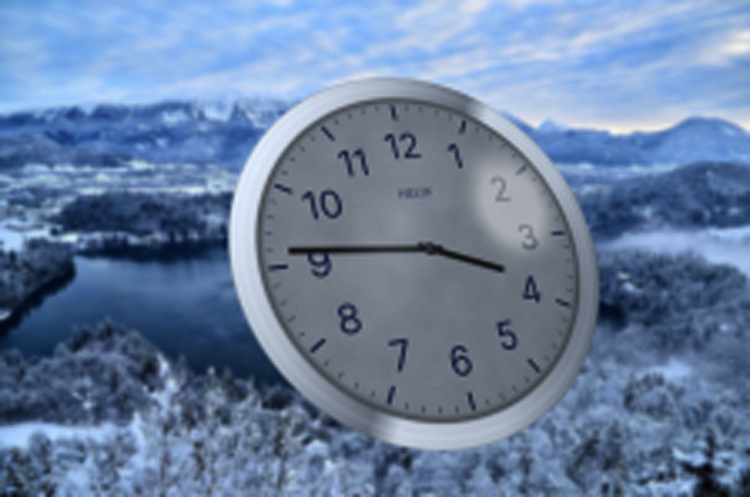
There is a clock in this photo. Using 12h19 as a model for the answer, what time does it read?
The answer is 3h46
